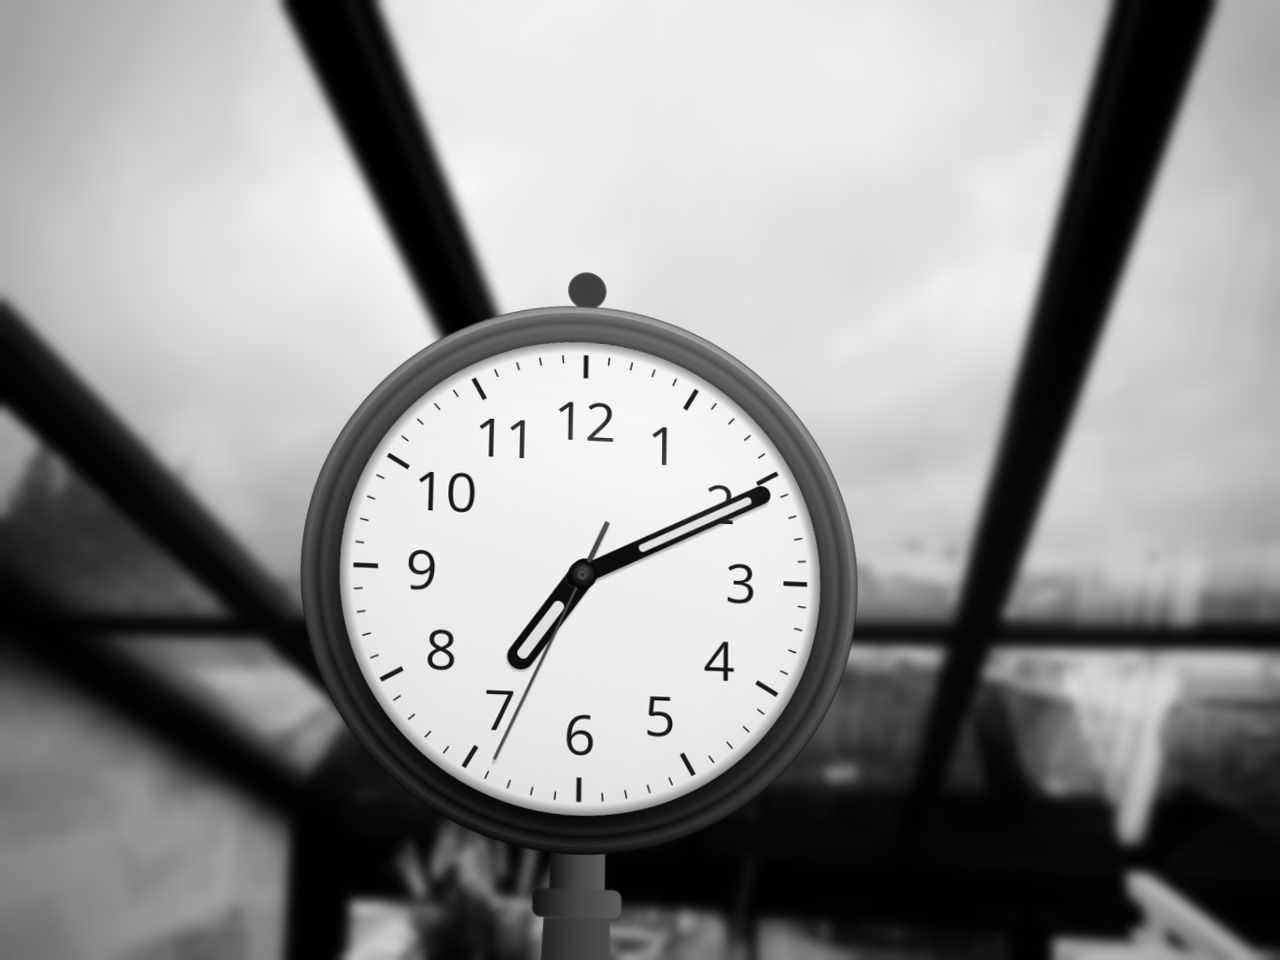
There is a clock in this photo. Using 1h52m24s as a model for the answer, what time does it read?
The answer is 7h10m34s
